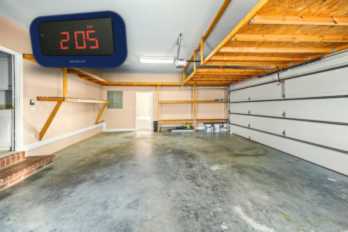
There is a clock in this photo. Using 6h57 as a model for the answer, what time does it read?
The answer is 2h05
